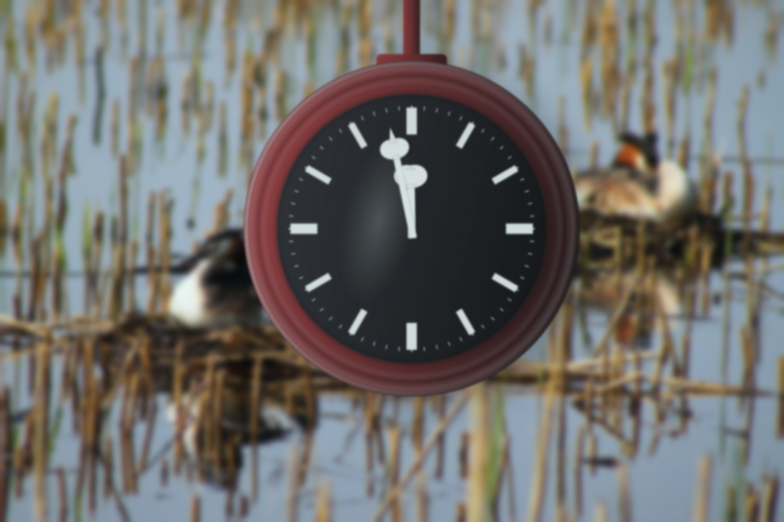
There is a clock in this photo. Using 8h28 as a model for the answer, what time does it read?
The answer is 11h58
